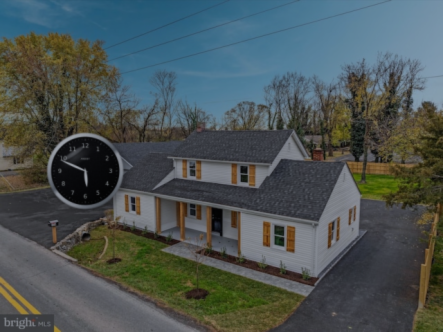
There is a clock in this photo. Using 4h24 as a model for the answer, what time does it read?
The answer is 5h49
